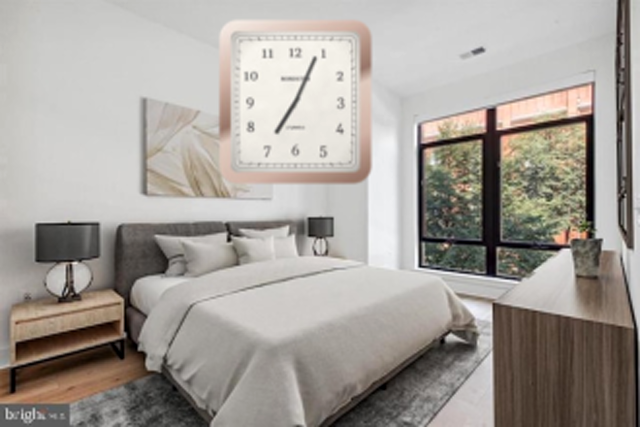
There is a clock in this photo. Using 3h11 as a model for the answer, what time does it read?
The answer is 7h04
